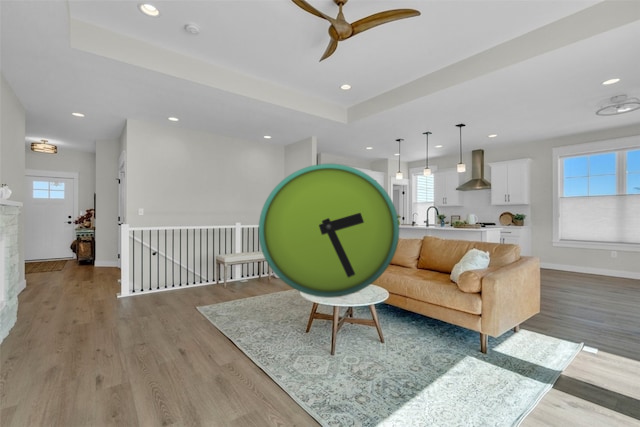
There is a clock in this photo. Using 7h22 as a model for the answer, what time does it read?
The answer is 2h26
